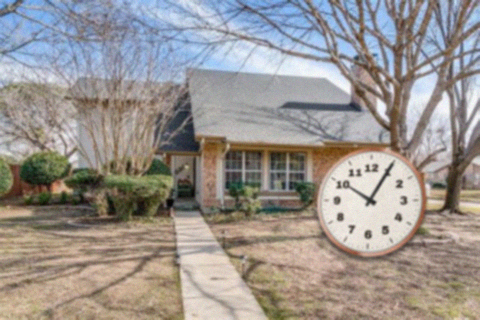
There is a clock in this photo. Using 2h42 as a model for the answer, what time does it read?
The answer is 10h05
